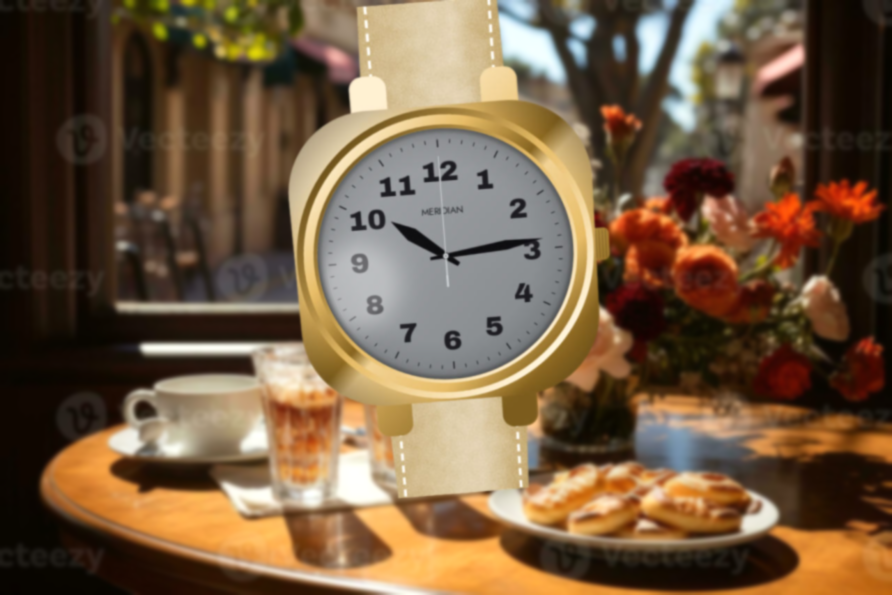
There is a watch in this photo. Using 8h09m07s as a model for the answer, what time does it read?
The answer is 10h14m00s
